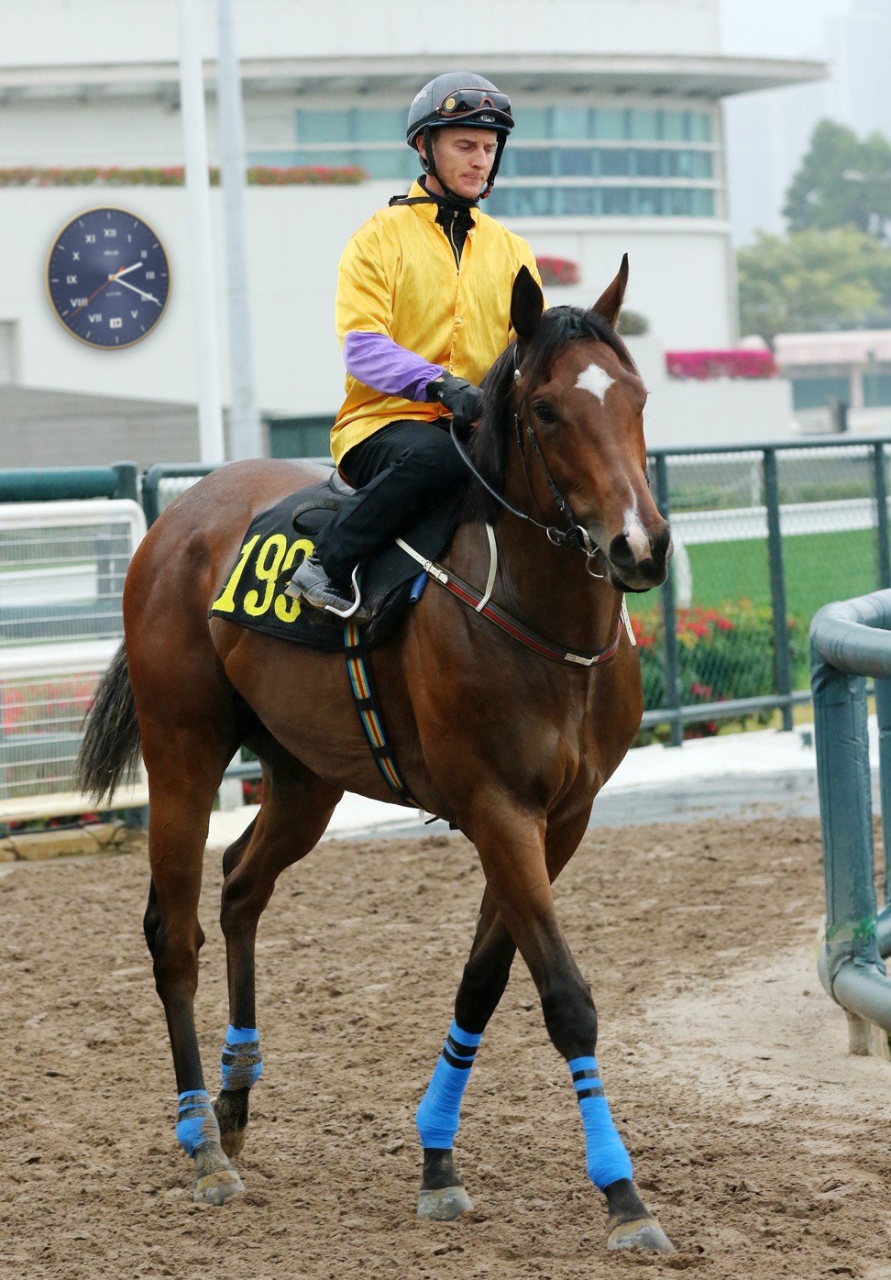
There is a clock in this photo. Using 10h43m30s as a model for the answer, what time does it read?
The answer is 2h19m39s
